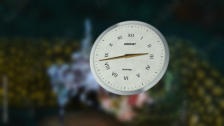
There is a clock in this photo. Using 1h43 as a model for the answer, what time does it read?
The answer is 2h43
